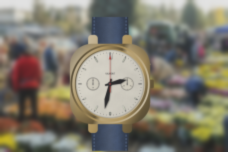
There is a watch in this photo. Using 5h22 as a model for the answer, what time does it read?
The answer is 2h32
